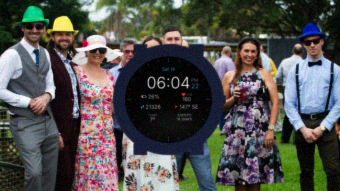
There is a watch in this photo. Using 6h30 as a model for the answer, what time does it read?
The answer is 6h04
